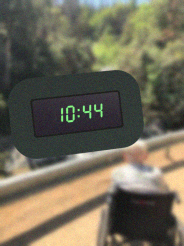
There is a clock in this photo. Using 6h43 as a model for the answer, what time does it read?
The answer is 10h44
